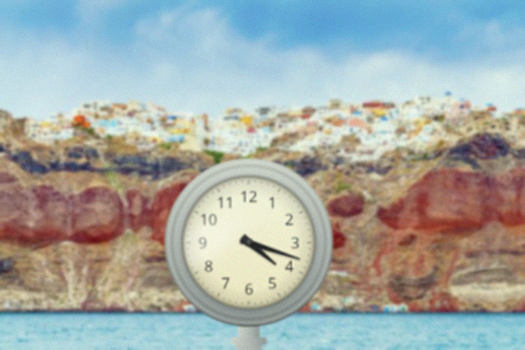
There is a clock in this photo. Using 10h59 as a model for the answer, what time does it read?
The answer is 4h18
